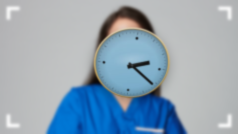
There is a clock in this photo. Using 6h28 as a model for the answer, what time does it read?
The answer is 2h21
